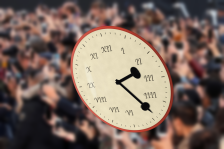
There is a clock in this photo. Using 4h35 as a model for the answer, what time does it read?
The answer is 2h24
